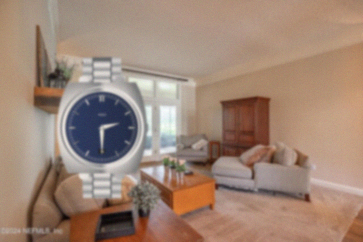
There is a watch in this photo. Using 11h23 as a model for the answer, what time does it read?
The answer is 2h30
